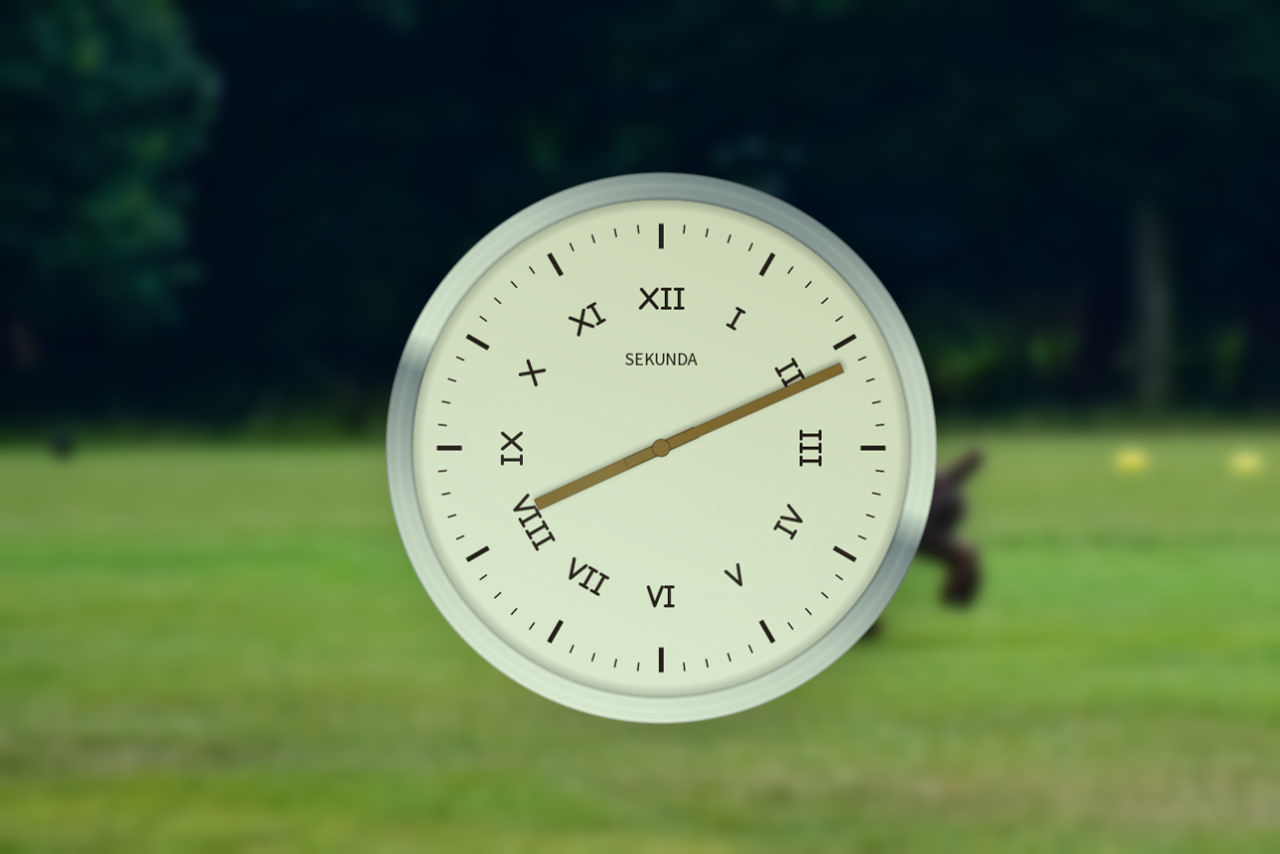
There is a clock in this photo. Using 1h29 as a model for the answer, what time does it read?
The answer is 8h11
